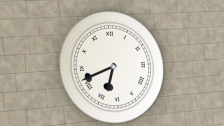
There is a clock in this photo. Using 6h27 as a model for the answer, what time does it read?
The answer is 6h42
